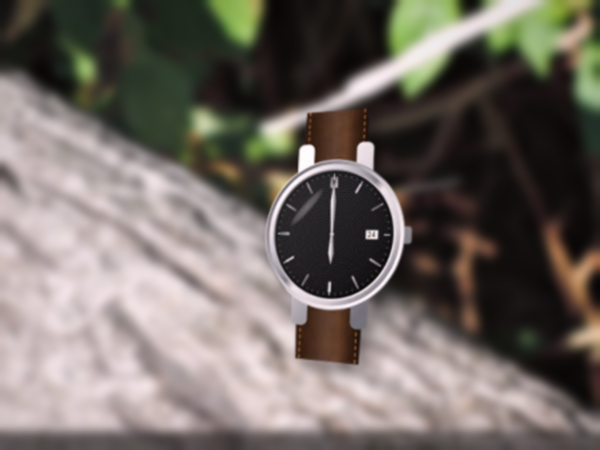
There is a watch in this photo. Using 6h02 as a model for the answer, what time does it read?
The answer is 6h00
